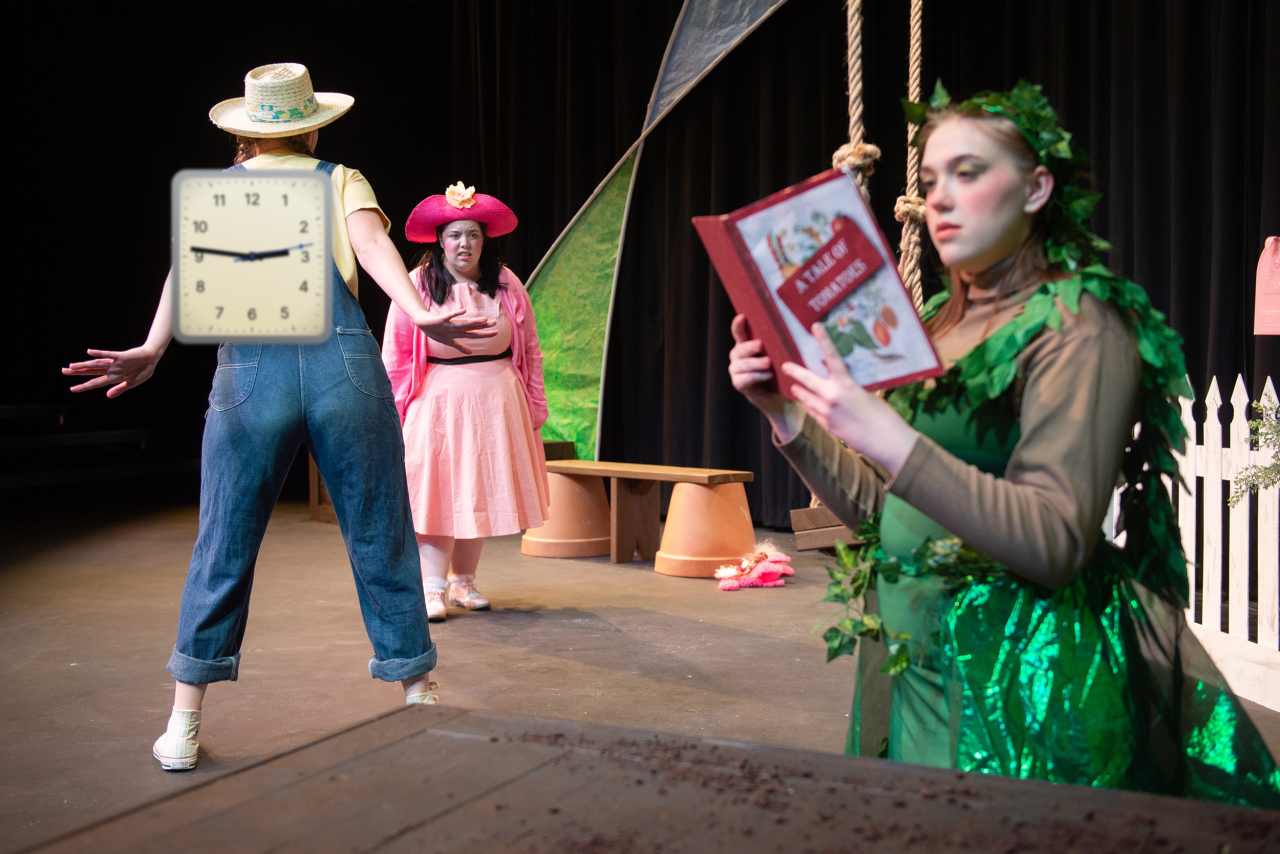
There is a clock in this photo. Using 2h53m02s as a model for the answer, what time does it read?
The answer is 2h46m13s
